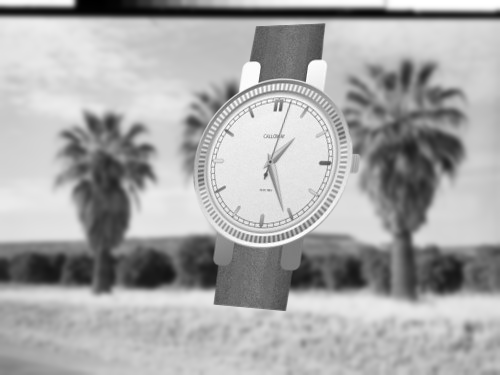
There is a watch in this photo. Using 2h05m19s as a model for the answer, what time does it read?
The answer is 1h26m02s
